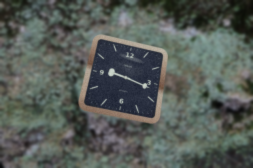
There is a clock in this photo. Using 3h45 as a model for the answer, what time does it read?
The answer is 9h17
